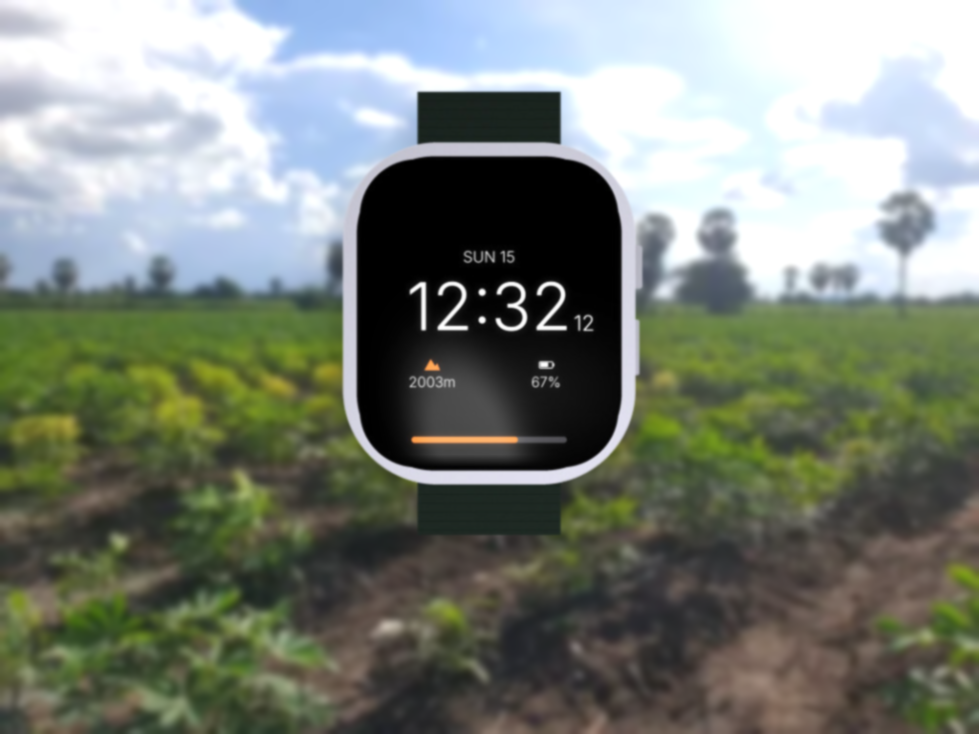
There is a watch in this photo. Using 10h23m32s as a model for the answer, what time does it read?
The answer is 12h32m12s
